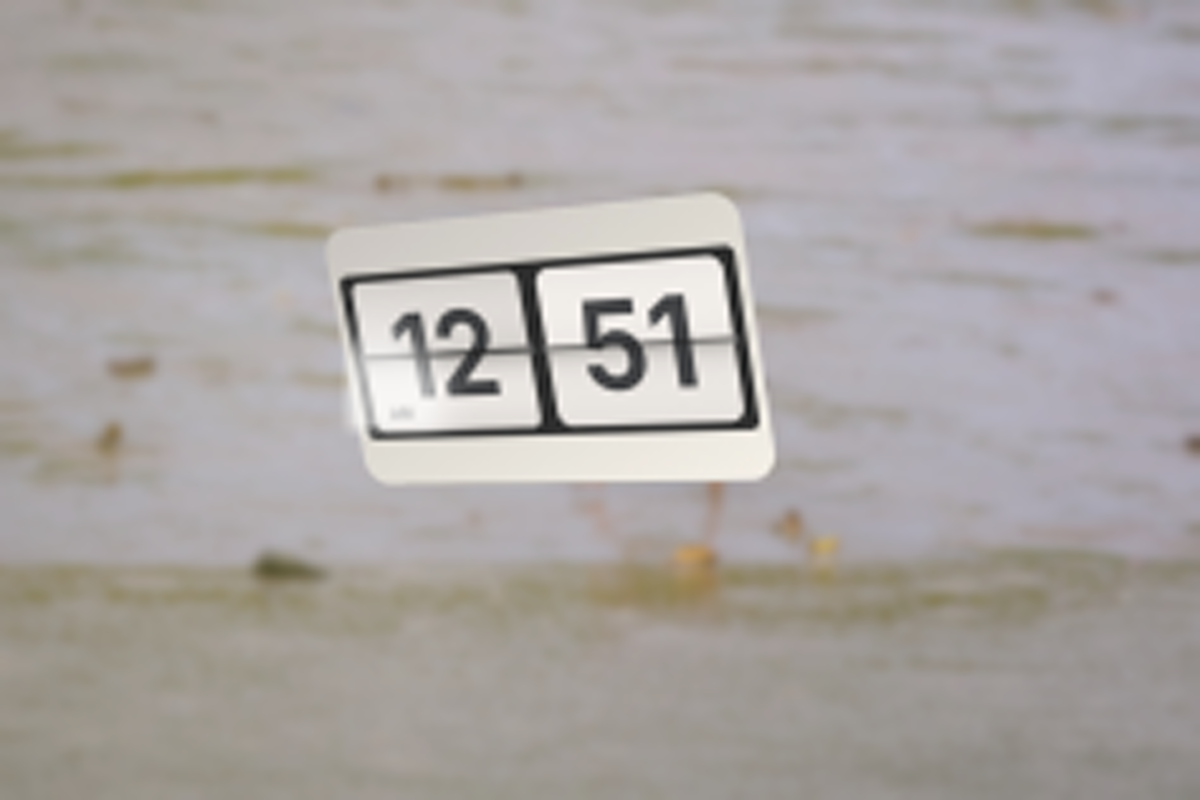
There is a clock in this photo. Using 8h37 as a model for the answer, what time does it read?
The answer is 12h51
